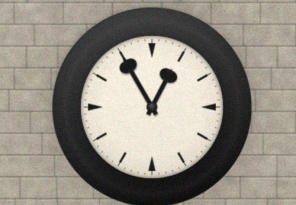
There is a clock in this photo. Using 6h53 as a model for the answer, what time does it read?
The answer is 12h55
